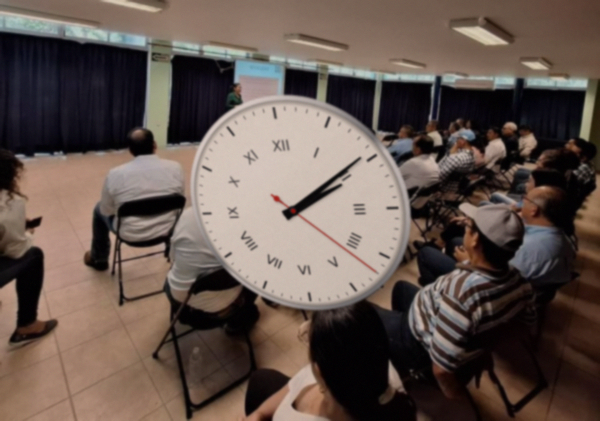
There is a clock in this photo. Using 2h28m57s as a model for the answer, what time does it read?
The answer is 2h09m22s
